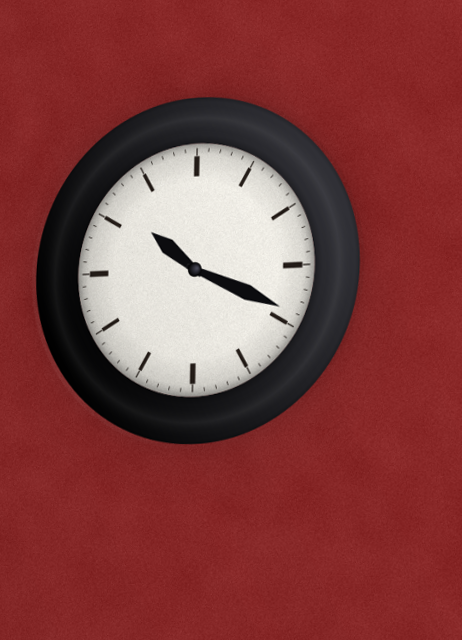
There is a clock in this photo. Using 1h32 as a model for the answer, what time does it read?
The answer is 10h19
